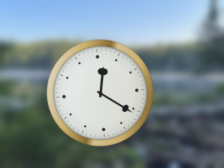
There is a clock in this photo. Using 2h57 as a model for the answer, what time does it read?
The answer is 12h21
